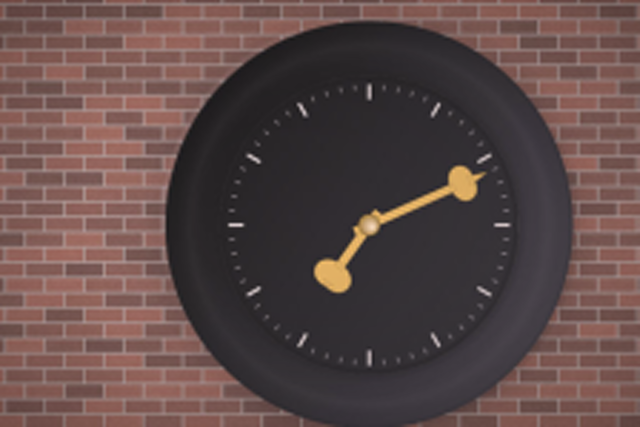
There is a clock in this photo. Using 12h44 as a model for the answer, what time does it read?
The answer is 7h11
